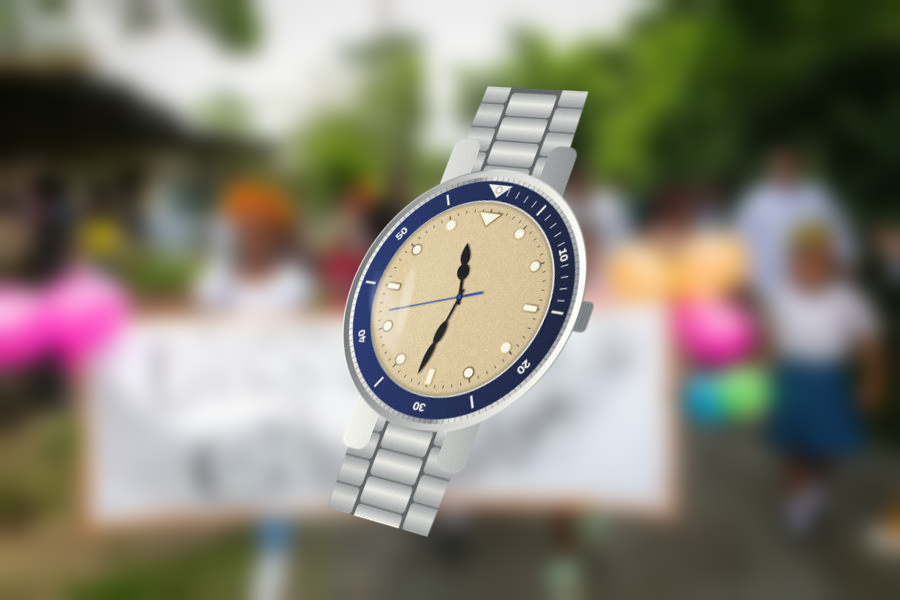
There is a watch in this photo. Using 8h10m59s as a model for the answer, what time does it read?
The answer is 11h31m42s
